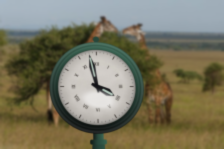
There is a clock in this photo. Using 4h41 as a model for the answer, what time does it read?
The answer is 3h58
